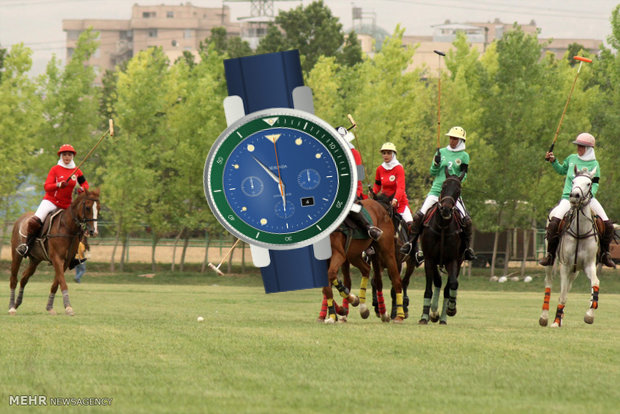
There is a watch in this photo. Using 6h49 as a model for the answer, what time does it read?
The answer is 5h54
